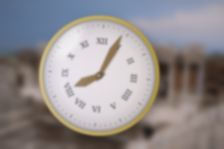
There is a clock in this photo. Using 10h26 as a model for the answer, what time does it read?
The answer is 8h04
